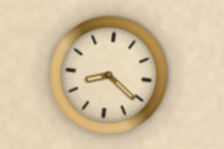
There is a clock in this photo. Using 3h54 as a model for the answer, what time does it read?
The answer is 8h21
